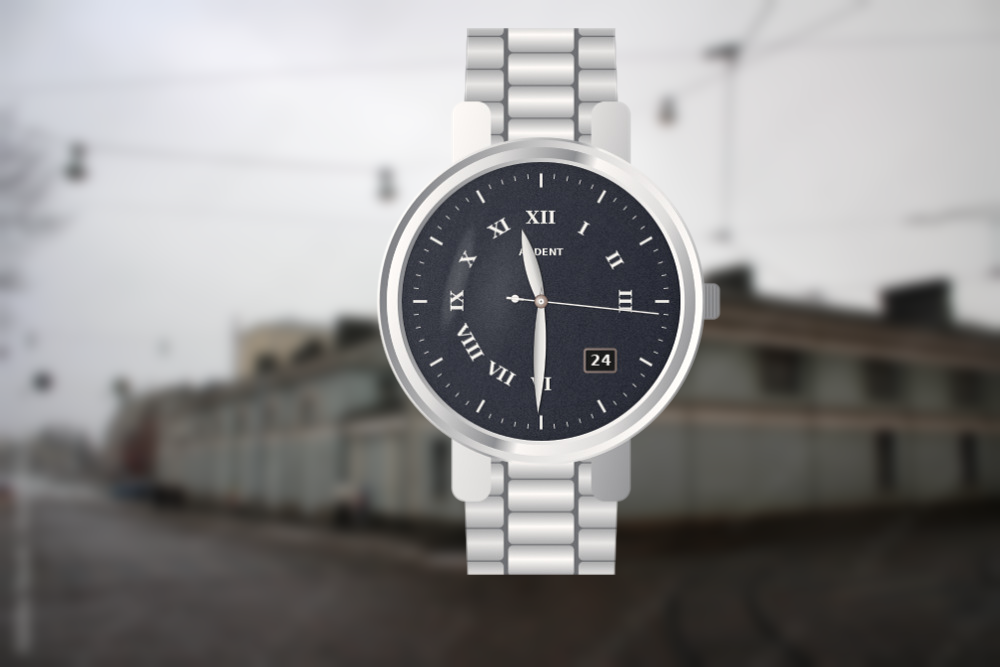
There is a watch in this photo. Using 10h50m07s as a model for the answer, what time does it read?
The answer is 11h30m16s
